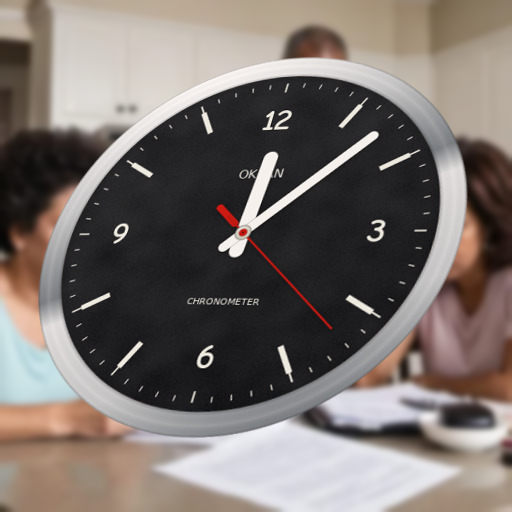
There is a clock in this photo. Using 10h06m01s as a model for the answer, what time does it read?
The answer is 12h07m22s
